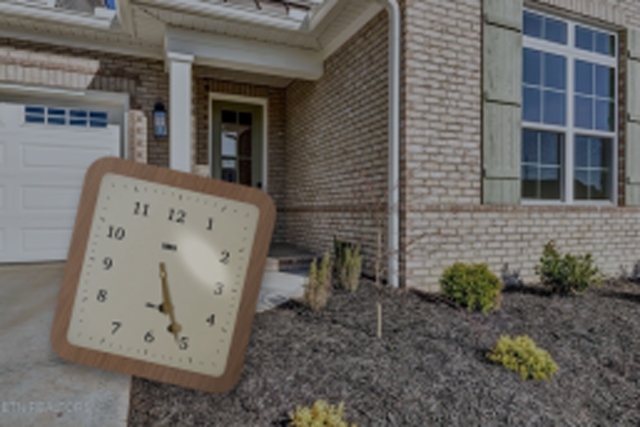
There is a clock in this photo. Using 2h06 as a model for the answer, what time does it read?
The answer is 5h26
